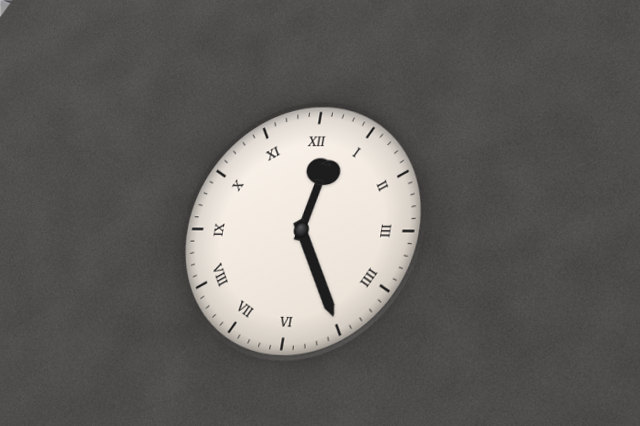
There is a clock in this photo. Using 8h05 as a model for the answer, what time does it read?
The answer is 12h25
